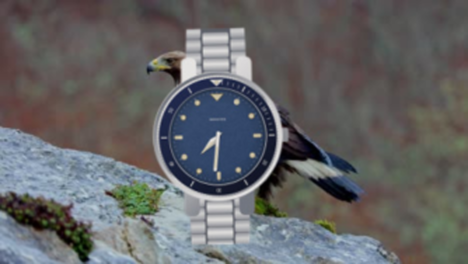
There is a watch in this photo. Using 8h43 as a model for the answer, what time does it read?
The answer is 7h31
